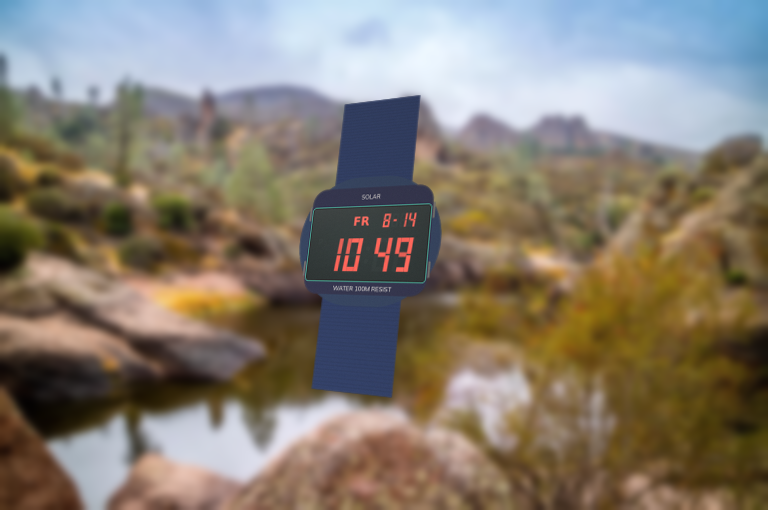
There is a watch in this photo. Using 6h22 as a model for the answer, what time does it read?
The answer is 10h49
